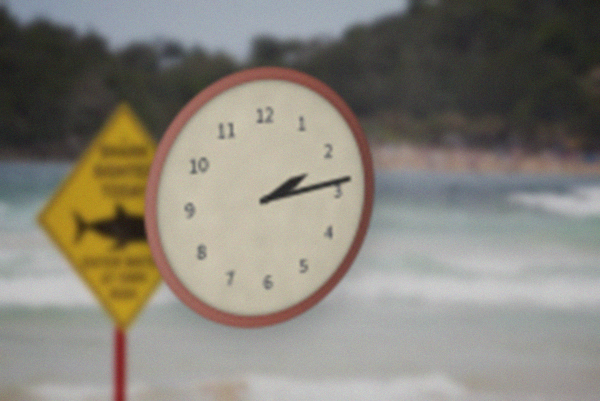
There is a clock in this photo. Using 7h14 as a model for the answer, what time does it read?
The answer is 2h14
